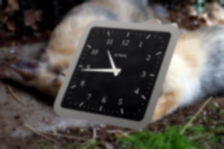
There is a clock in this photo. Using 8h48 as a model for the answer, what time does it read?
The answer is 10h44
